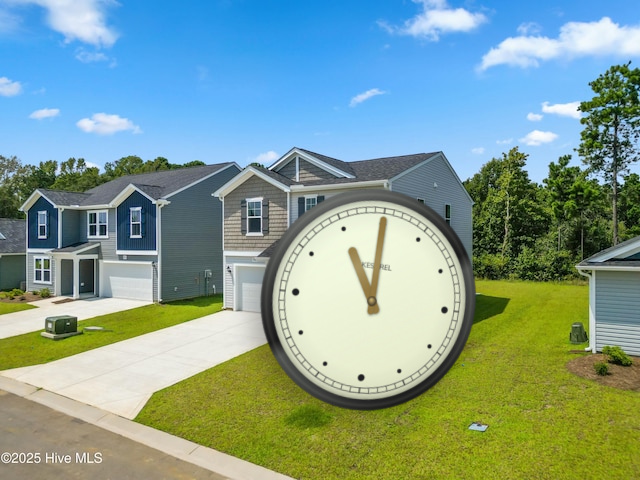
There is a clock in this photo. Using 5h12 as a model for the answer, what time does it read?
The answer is 11h00
